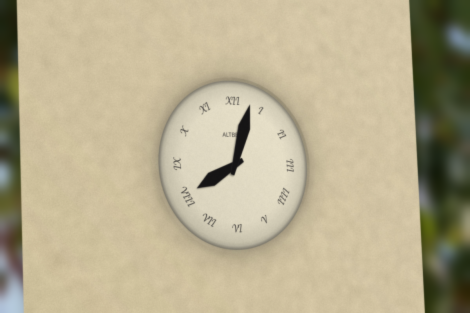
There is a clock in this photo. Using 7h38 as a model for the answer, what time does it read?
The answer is 8h03
